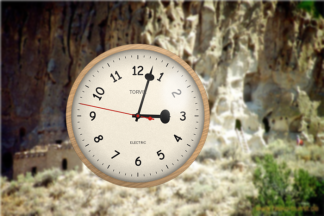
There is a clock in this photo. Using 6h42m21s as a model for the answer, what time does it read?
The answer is 3h02m47s
